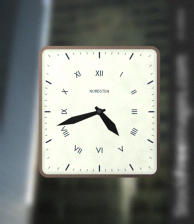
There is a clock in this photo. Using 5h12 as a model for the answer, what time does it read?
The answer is 4h42
